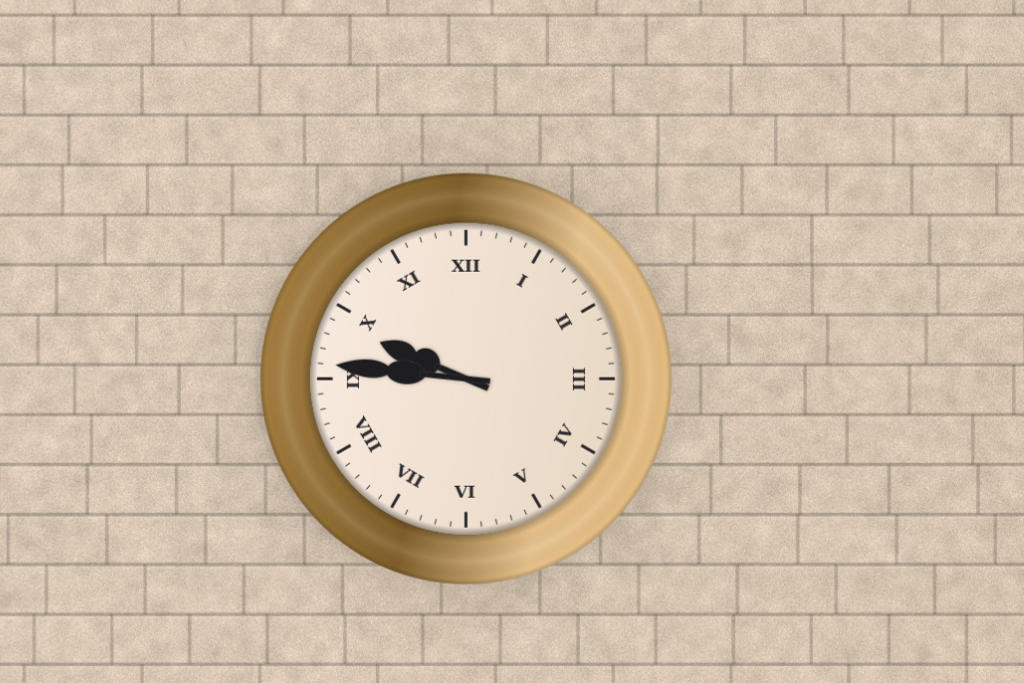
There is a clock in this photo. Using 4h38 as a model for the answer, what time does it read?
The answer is 9h46
